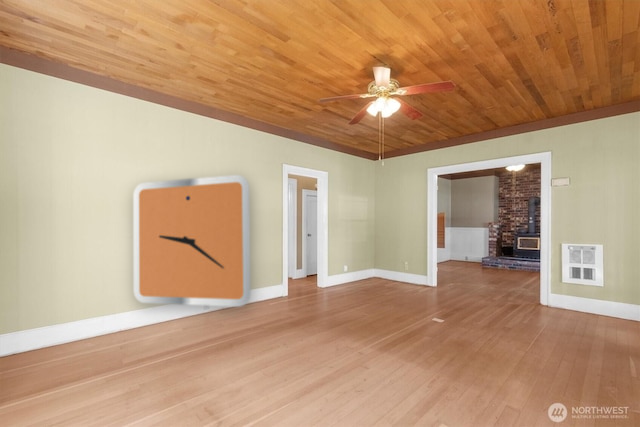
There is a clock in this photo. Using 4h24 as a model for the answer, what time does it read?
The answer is 9h21
